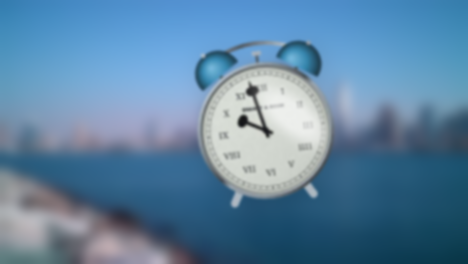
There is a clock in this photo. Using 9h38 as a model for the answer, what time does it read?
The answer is 9h58
